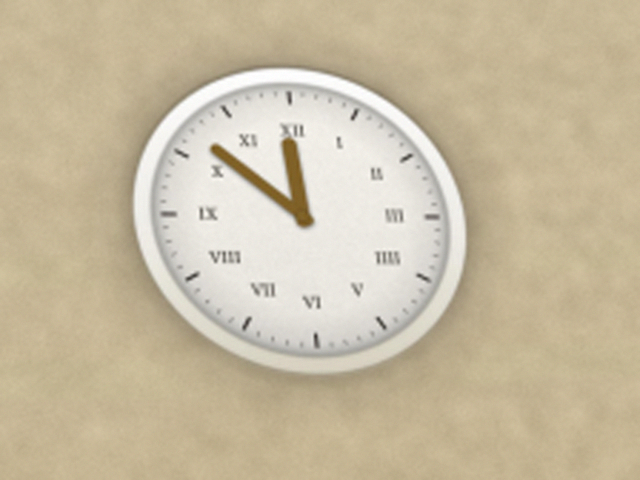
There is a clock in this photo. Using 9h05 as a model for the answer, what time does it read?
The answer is 11h52
